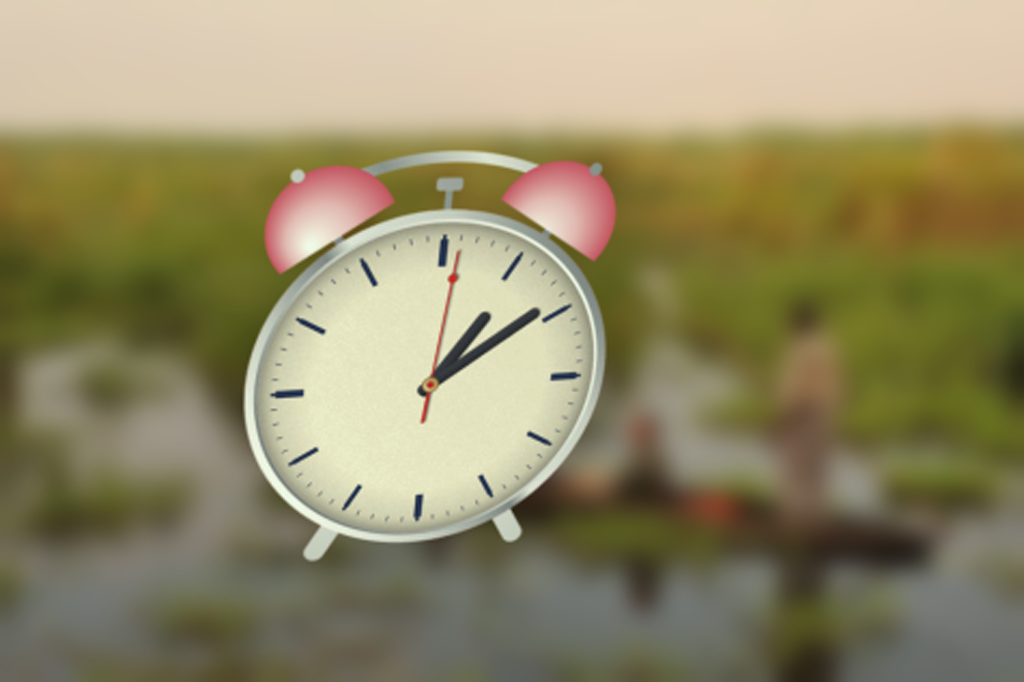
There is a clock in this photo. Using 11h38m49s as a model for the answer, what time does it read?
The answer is 1h09m01s
